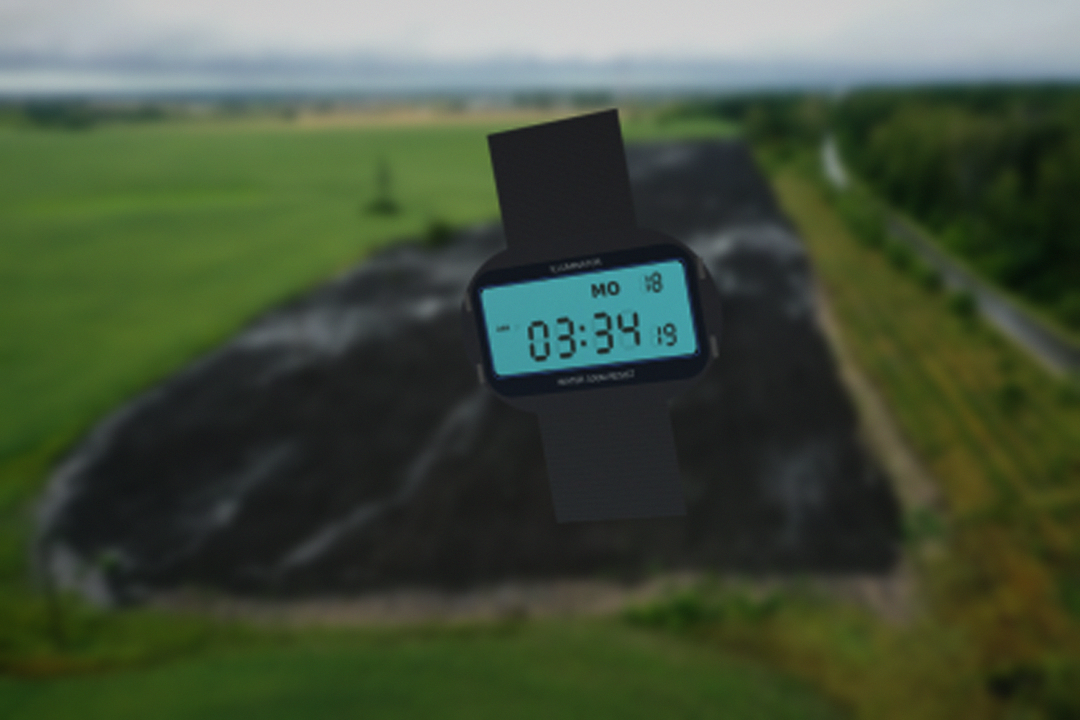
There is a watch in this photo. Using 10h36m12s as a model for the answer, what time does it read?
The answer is 3h34m19s
